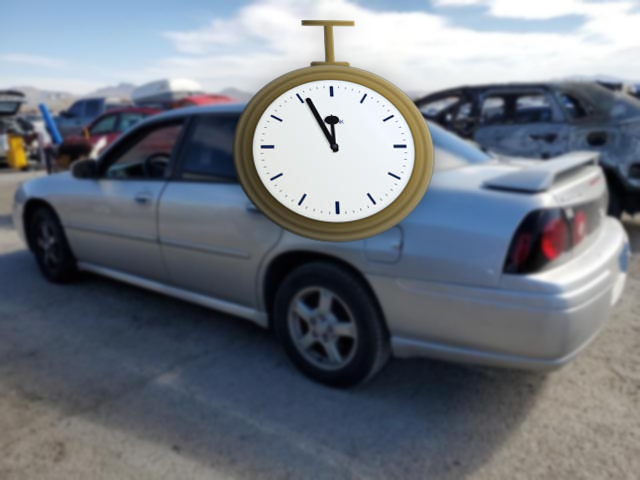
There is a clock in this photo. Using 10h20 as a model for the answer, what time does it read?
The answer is 11h56
